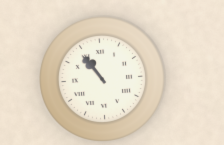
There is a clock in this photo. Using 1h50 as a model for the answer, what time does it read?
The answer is 10h54
